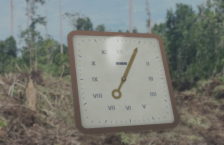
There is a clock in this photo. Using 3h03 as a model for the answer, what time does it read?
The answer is 7h05
